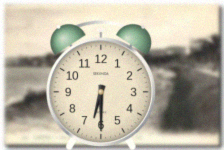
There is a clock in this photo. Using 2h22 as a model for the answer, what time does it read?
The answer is 6h30
